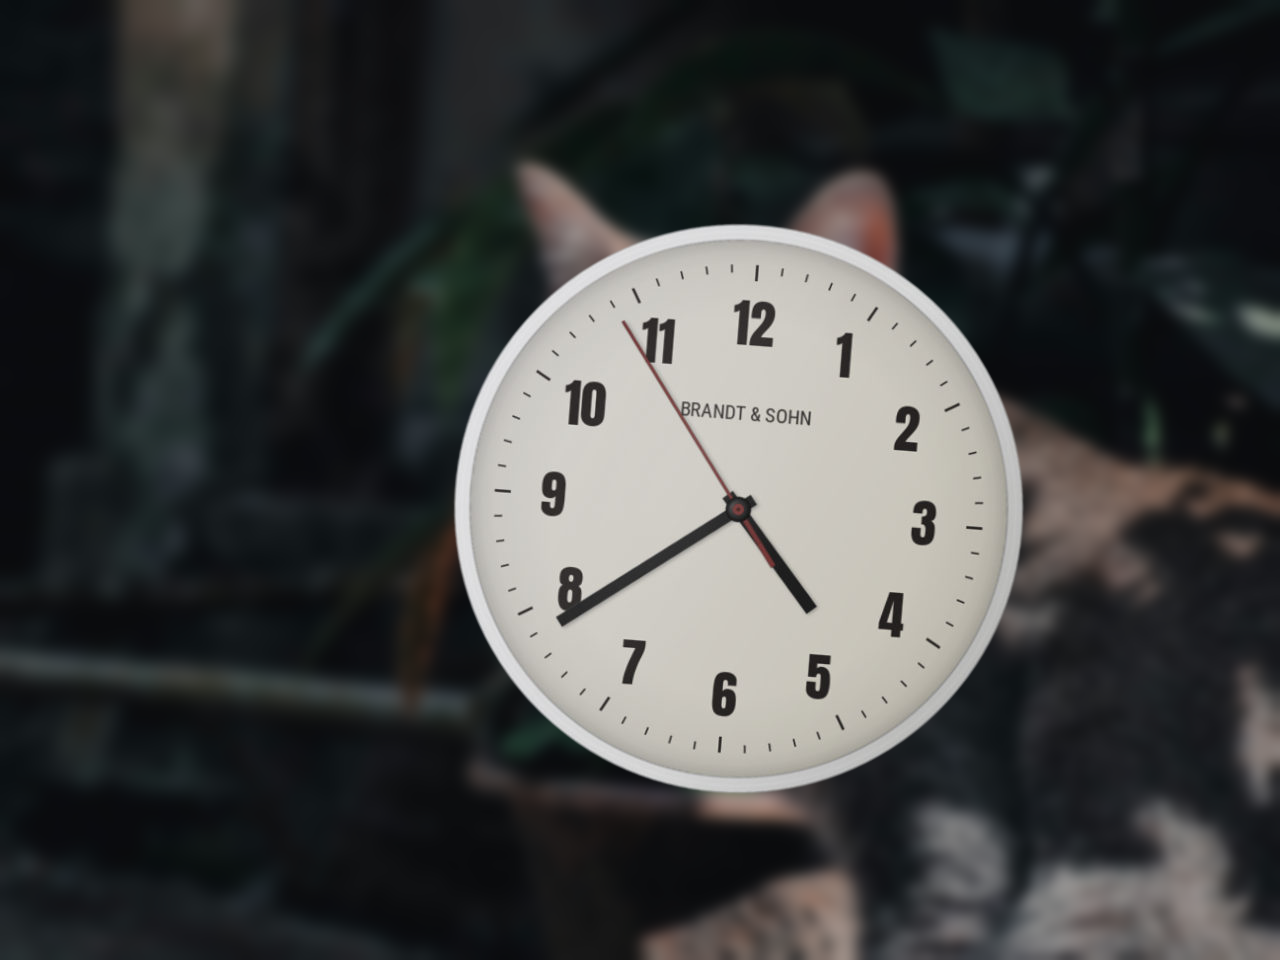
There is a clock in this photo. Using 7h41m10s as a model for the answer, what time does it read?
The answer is 4h38m54s
